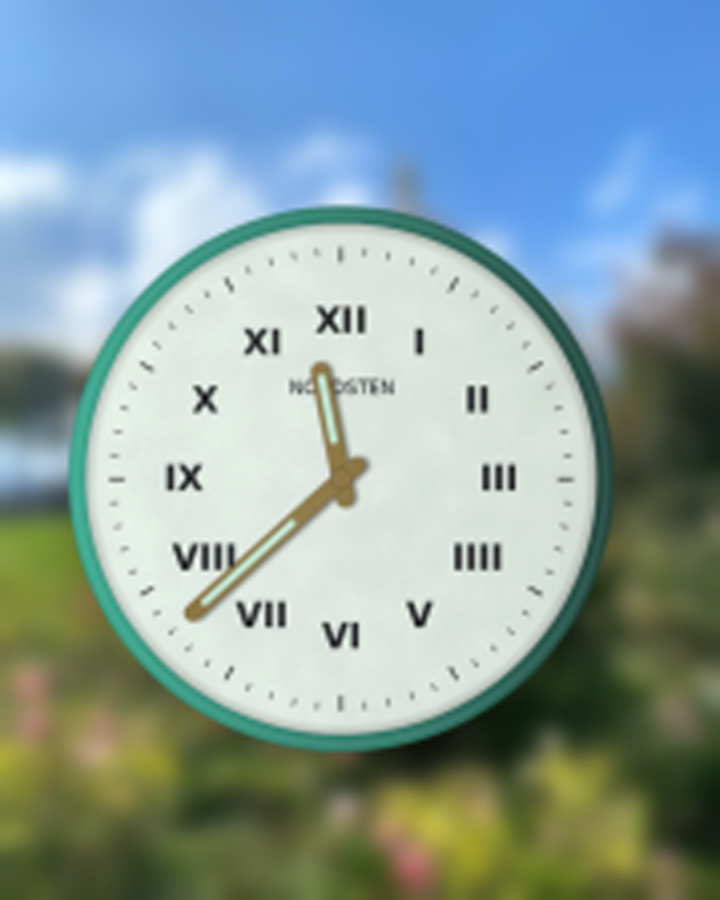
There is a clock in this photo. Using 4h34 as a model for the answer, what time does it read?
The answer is 11h38
